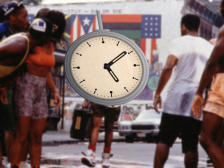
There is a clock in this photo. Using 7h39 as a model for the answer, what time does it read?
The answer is 5h09
